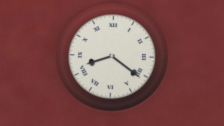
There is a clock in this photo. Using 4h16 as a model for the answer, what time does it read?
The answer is 8h21
